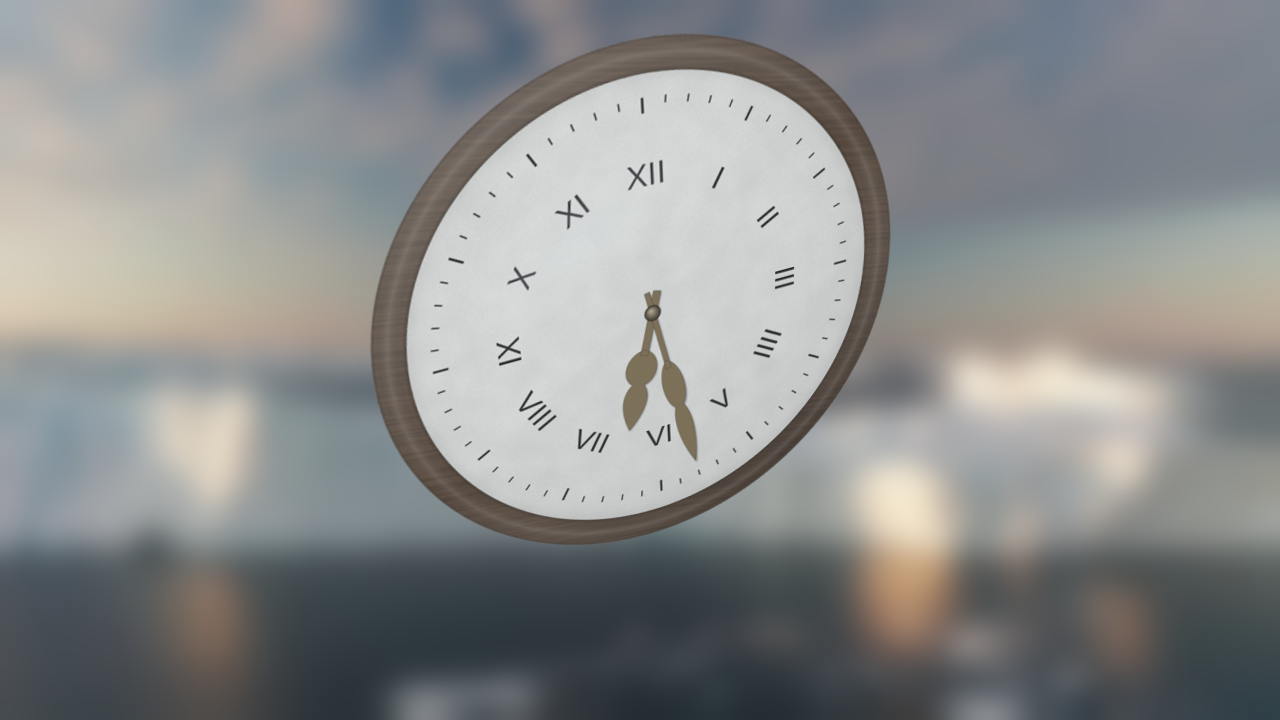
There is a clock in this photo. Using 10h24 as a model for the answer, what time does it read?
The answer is 6h28
